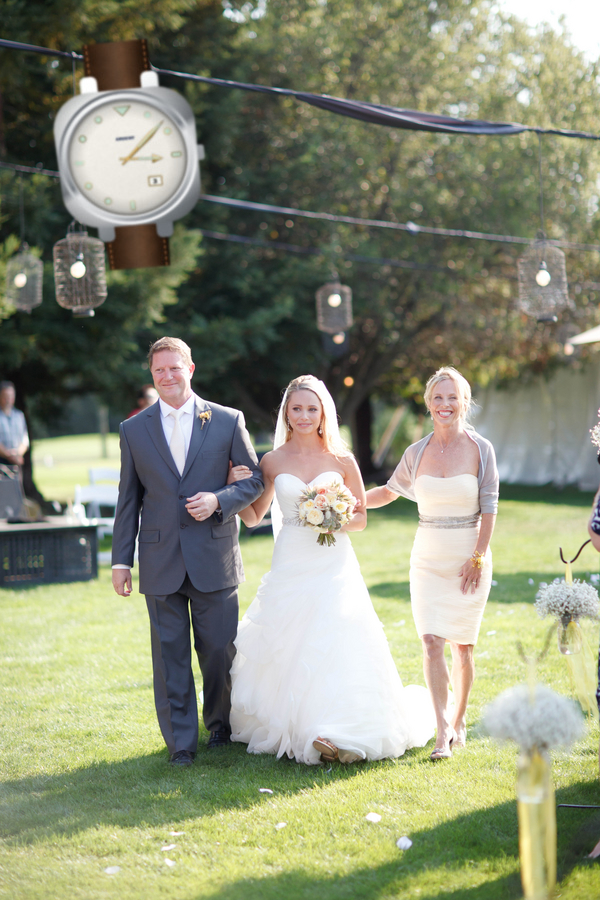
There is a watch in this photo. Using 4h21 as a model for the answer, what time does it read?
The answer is 3h08
